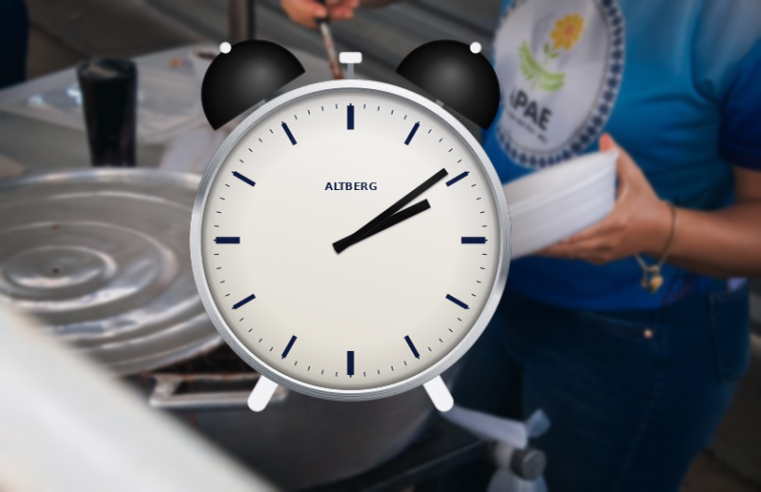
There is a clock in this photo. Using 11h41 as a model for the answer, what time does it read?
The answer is 2h09
